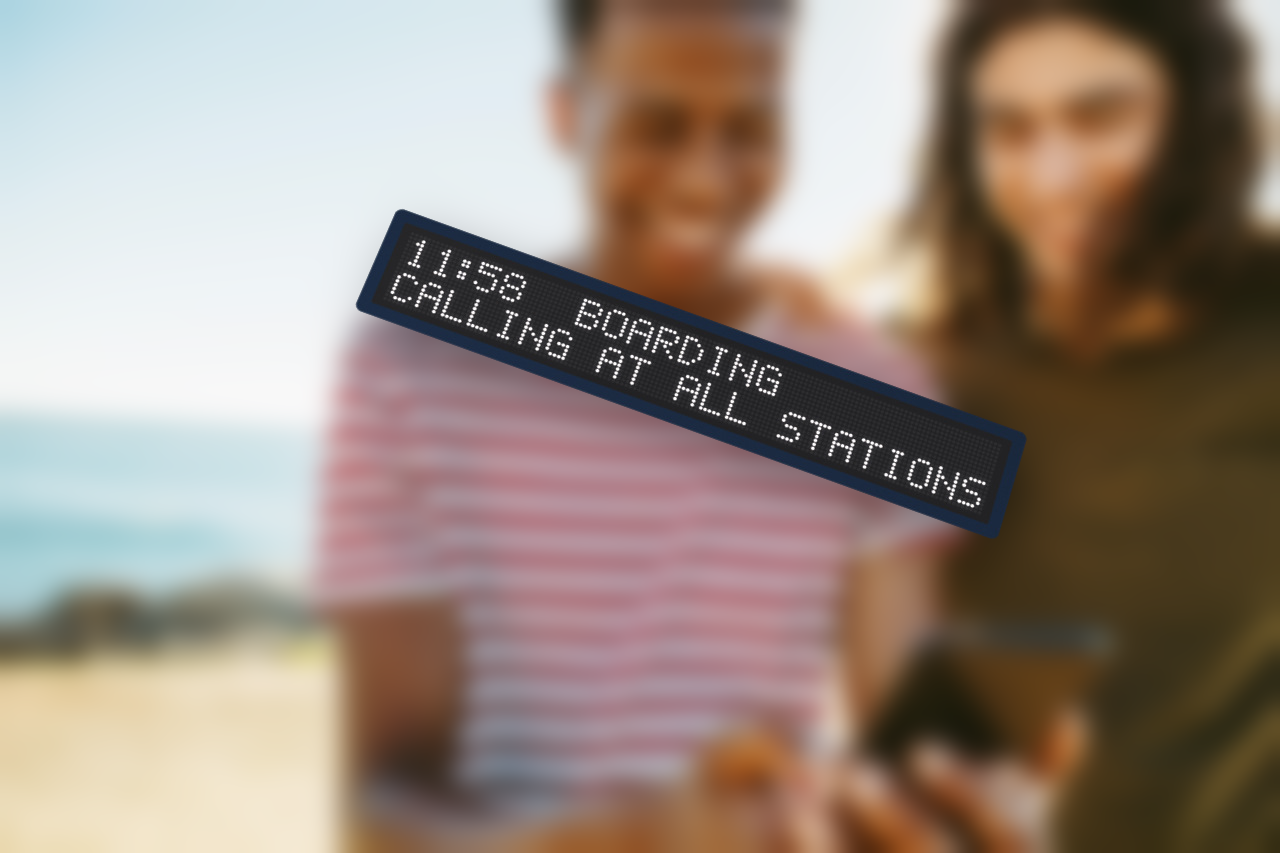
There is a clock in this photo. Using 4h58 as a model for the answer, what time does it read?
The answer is 11h58
